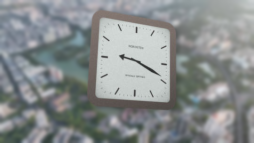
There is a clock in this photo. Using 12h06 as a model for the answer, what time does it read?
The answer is 9h19
